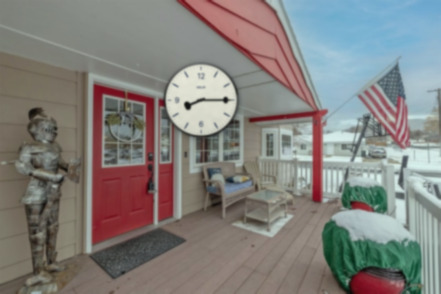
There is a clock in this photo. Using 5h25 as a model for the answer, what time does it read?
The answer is 8h15
